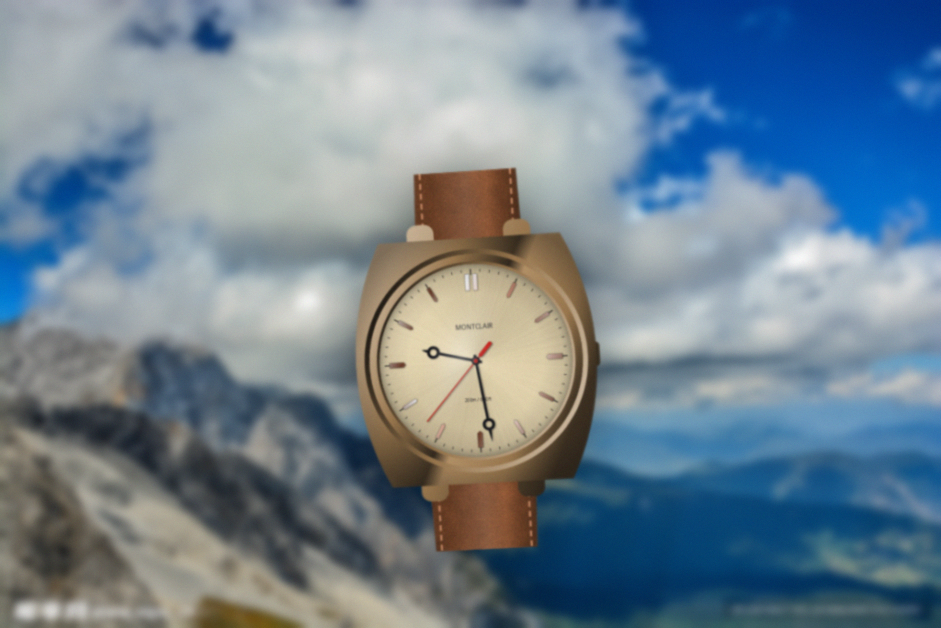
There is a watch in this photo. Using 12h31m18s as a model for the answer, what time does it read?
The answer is 9h28m37s
